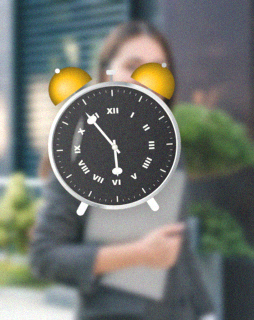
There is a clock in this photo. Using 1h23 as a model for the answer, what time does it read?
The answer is 5h54
